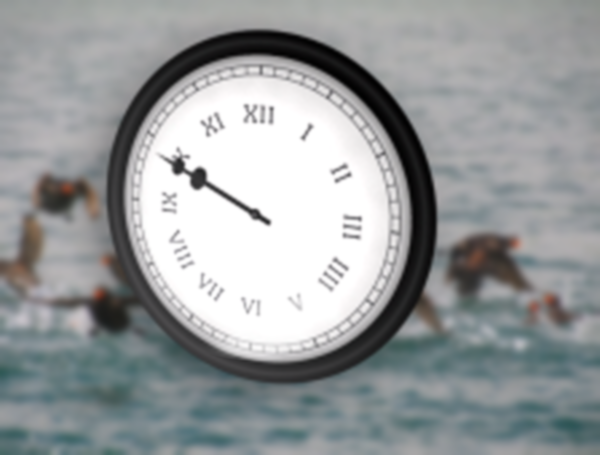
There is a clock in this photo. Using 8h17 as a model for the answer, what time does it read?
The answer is 9h49
